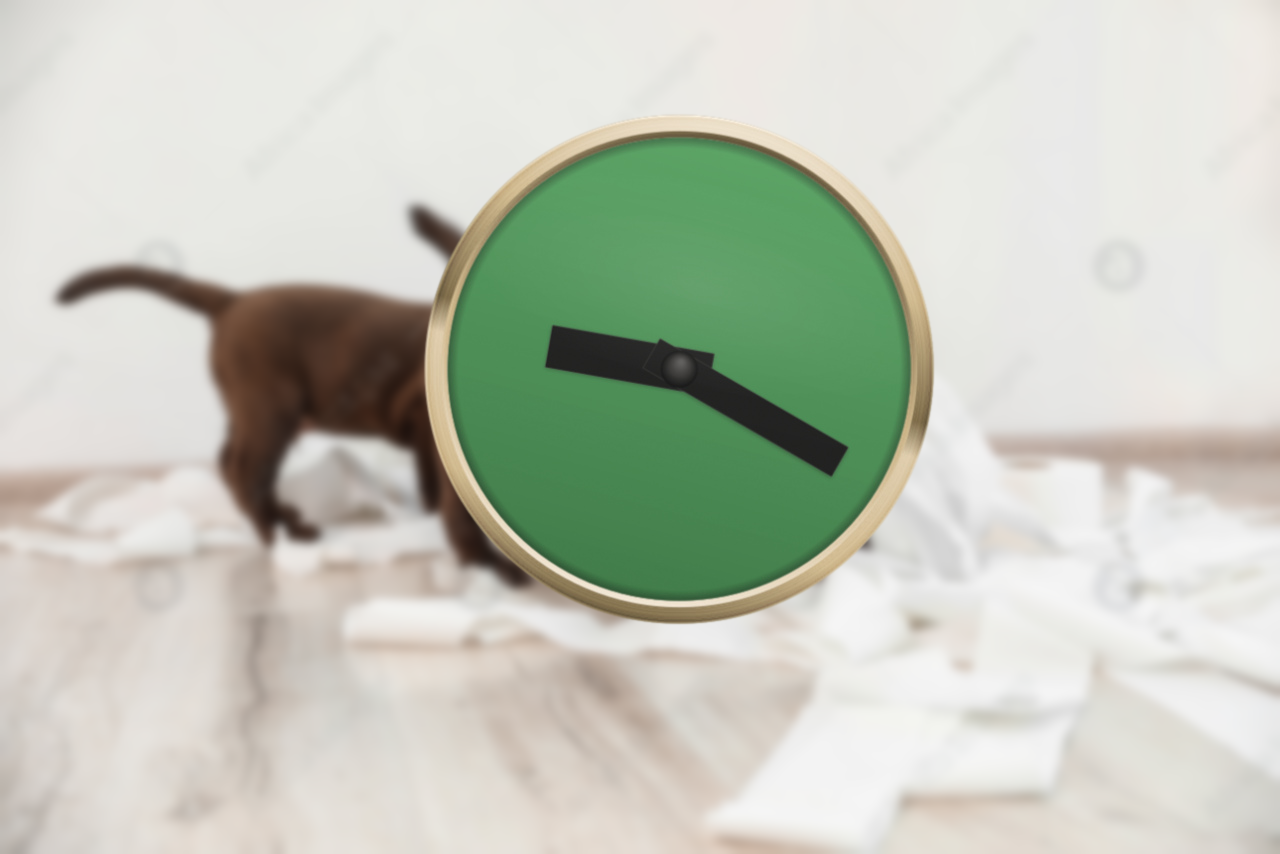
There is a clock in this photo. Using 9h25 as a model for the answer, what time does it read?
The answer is 9h20
